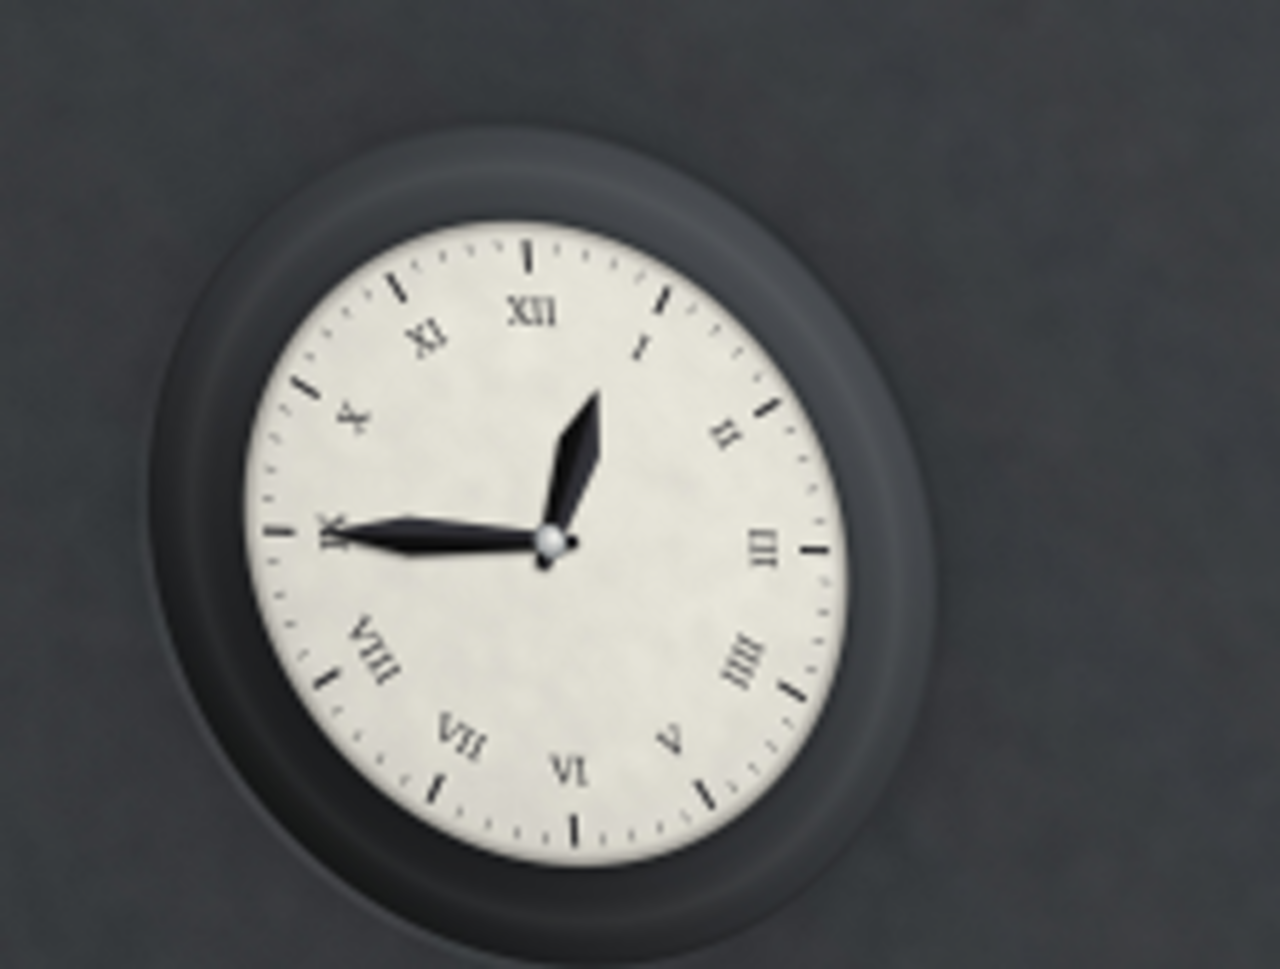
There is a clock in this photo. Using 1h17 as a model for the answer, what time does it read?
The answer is 12h45
